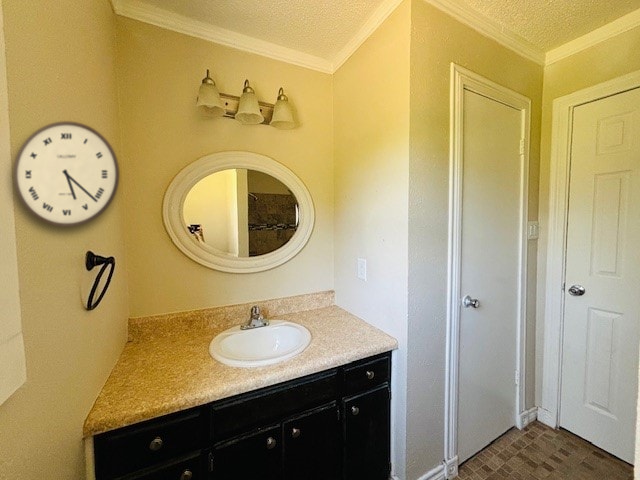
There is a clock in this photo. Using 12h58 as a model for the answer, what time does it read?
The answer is 5h22
